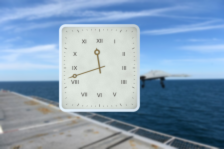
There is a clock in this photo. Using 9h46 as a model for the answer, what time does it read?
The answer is 11h42
